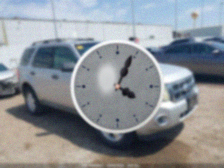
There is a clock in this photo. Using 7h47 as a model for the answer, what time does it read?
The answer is 4h04
